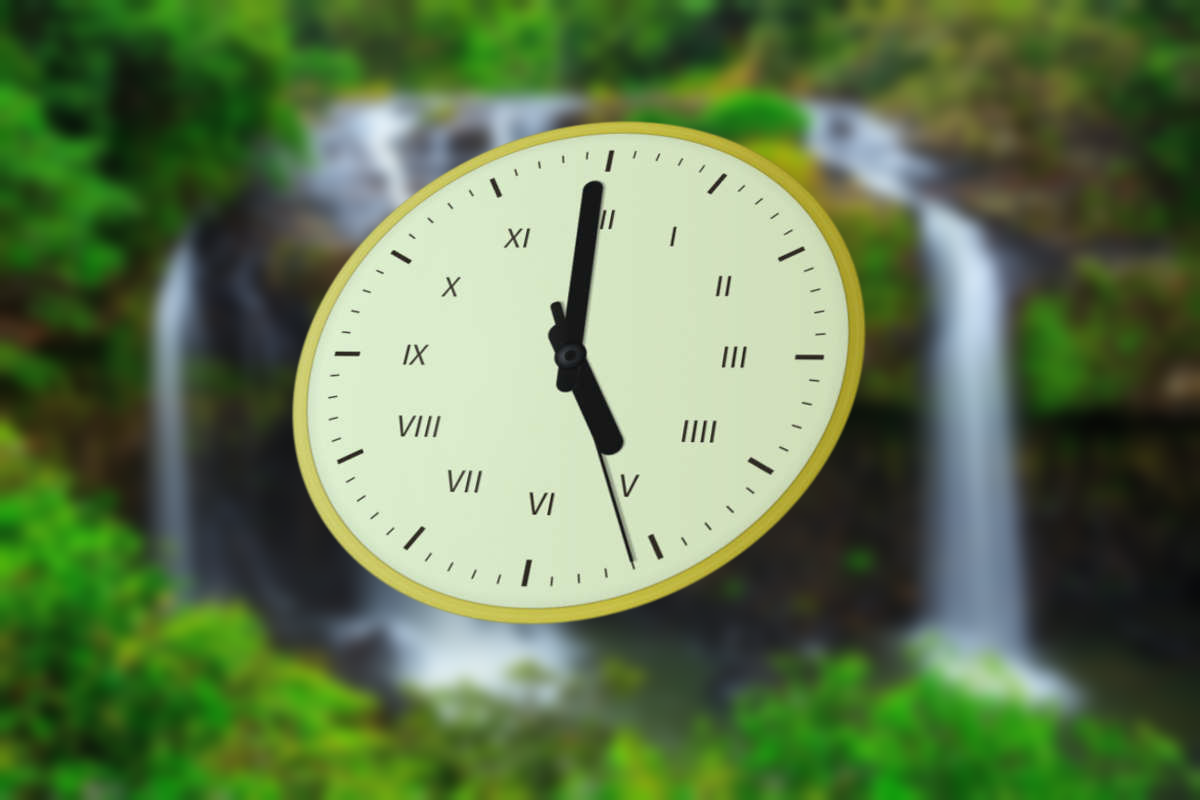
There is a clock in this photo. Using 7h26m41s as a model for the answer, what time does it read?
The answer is 4h59m26s
